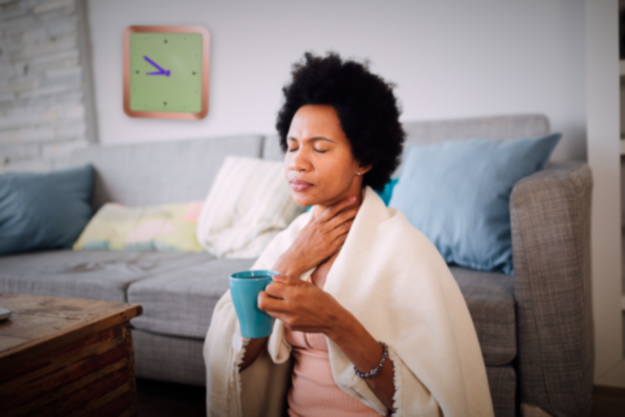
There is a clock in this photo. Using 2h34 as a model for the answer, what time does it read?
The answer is 8h51
